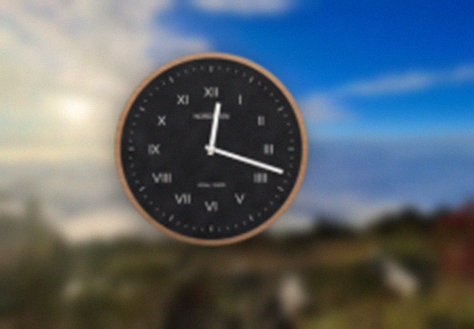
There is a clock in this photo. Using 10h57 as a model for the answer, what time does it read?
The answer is 12h18
